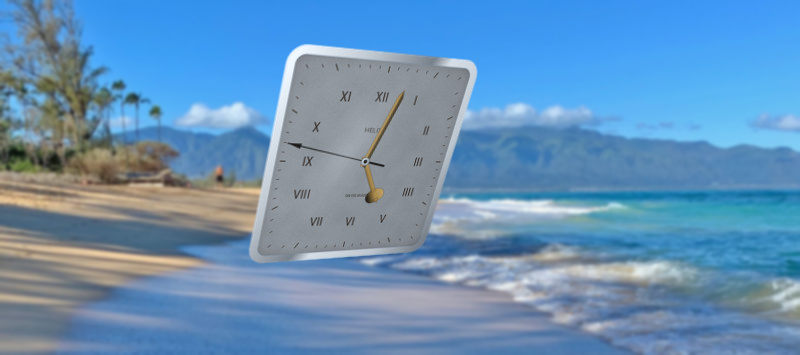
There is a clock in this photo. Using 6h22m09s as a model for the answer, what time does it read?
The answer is 5h02m47s
